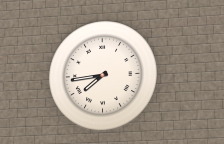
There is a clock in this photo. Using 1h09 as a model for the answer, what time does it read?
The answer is 7h44
